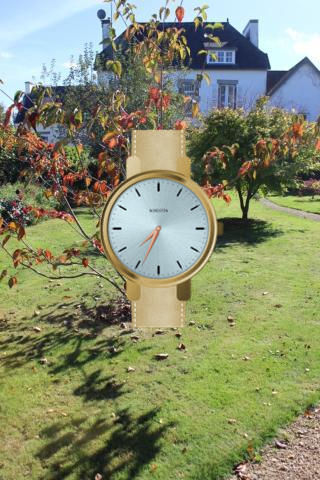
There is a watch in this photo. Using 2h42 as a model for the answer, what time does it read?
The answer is 7h34
